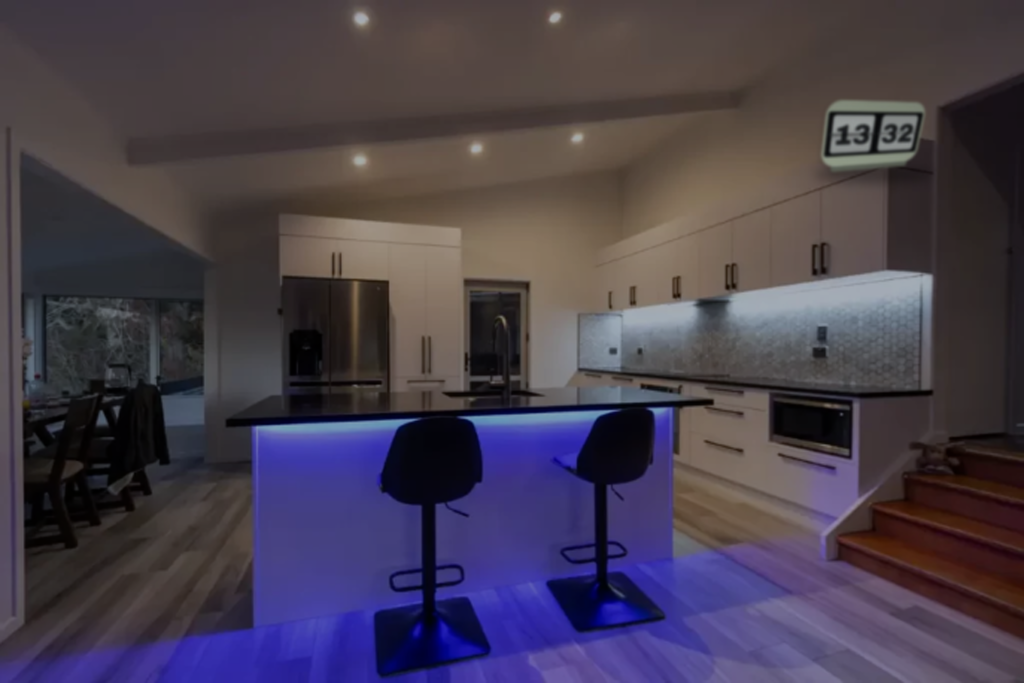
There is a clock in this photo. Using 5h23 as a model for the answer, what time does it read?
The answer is 13h32
